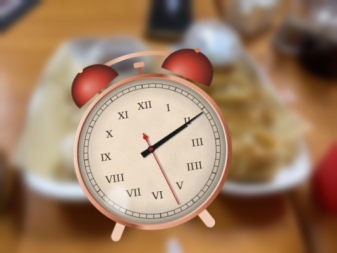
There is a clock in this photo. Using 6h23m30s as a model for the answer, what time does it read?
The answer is 2h10m27s
